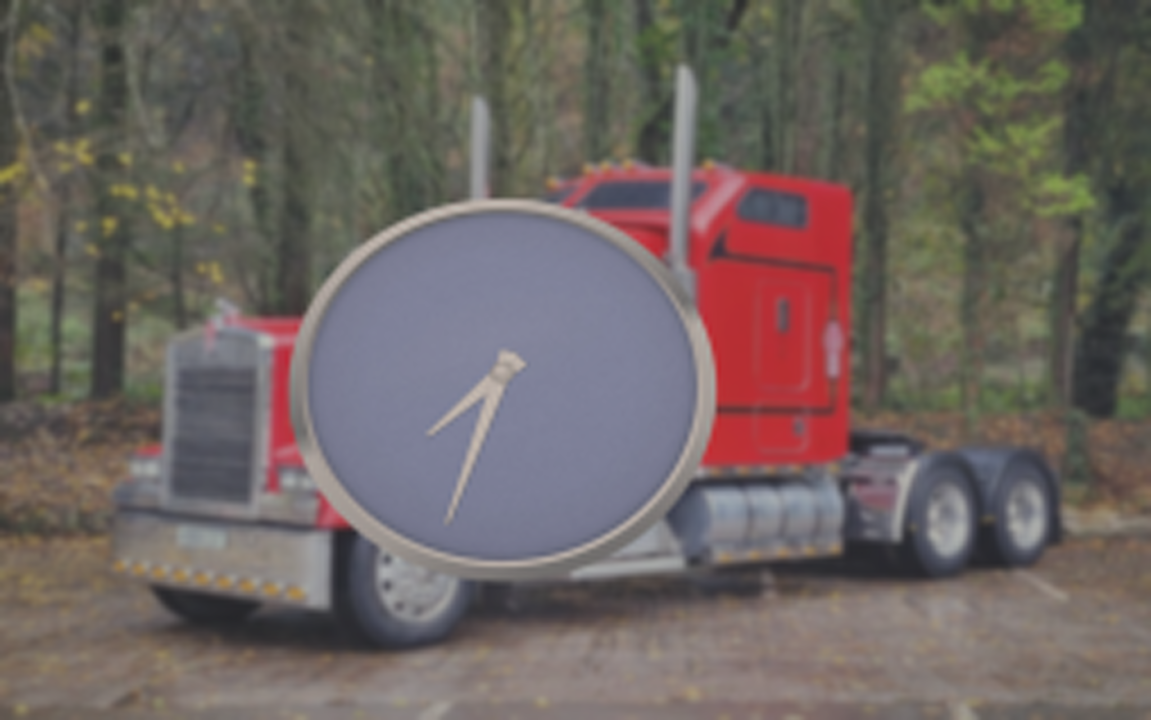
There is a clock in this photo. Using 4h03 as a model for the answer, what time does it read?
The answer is 7h33
